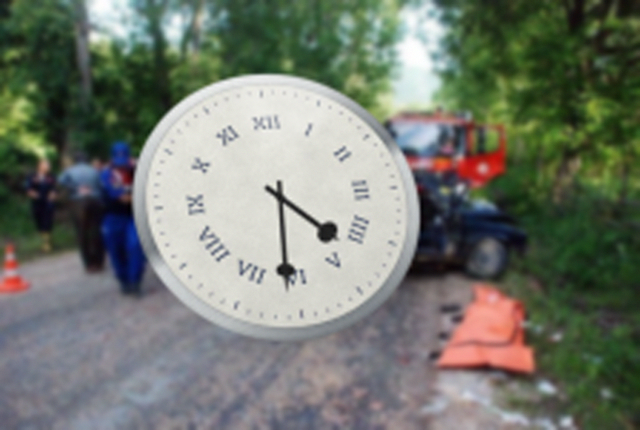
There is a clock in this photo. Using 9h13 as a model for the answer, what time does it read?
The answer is 4h31
